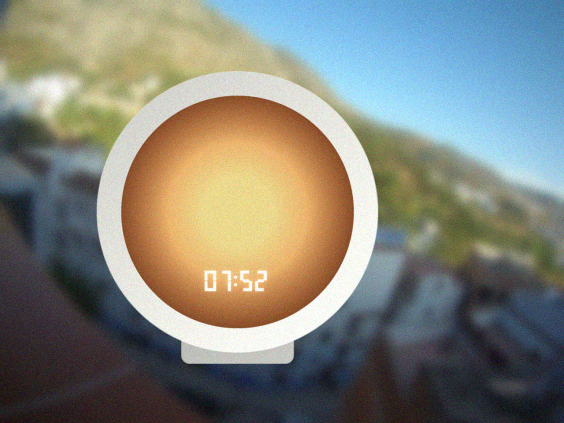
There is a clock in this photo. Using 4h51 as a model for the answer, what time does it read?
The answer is 7h52
